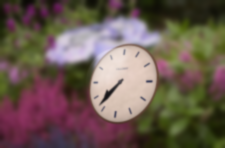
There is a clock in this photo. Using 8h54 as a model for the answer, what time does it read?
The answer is 7h37
